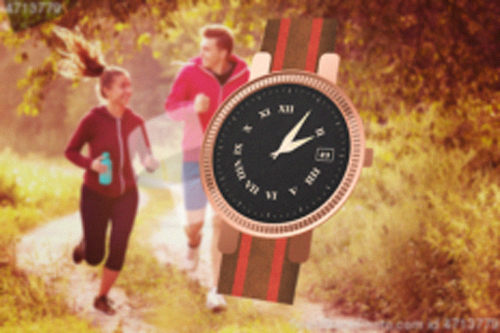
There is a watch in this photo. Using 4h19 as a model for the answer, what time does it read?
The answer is 2h05
